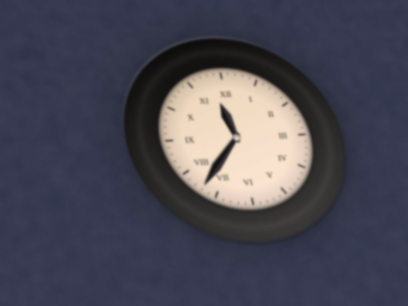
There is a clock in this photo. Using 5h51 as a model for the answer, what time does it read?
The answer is 11h37
